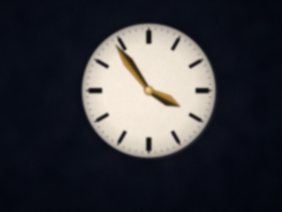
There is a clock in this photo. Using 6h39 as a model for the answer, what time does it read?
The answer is 3h54
